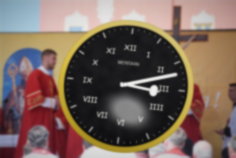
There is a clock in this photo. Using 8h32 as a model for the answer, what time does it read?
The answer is 3h12
